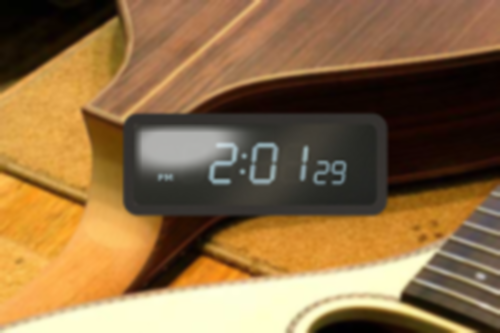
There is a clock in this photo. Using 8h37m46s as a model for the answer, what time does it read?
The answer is 2h01m29s
